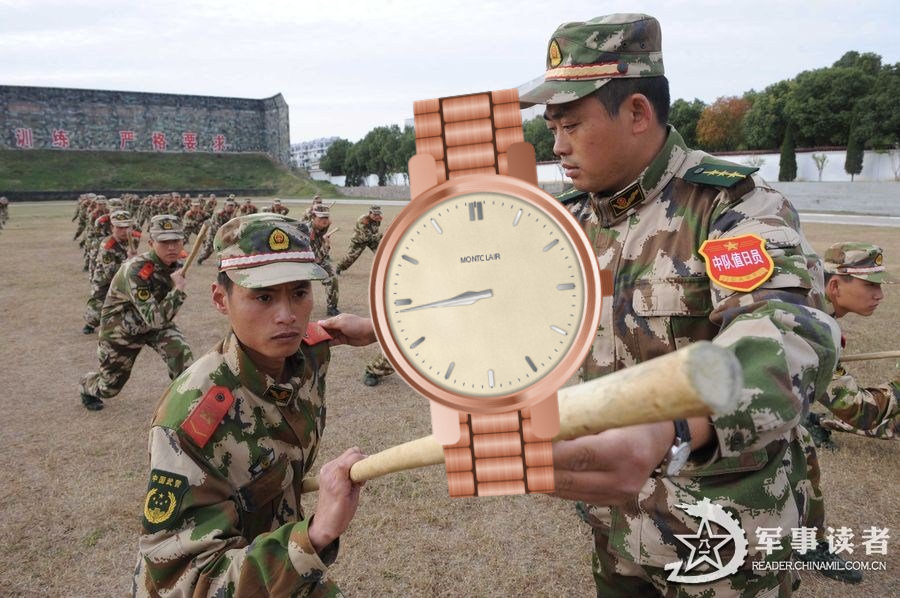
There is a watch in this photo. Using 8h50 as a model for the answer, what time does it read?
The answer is 8h44
